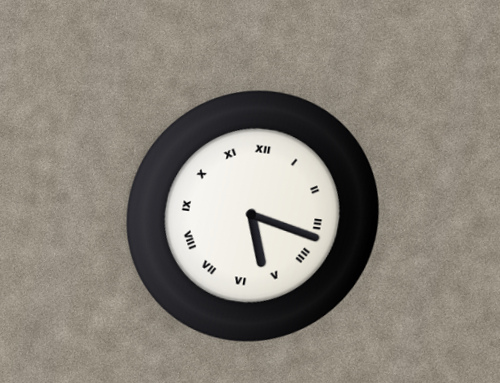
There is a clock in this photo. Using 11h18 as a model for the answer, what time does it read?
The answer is 5h17
